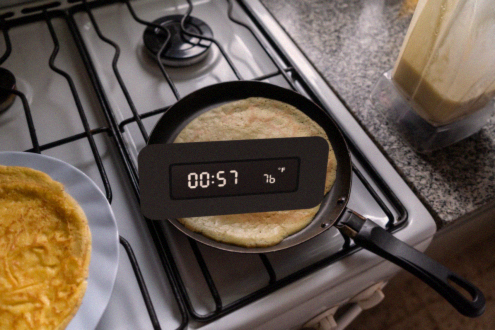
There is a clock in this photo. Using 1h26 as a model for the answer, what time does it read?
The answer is 0h57
